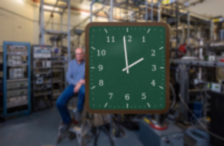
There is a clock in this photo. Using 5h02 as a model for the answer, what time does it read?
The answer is 1h59
